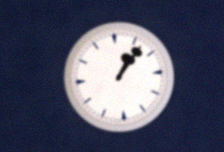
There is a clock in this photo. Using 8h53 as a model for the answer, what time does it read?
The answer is 1h07
